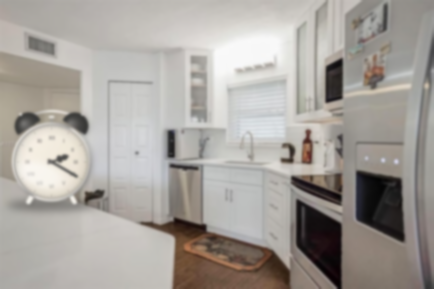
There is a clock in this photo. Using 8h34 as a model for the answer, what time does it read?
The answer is 2h20
